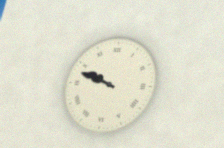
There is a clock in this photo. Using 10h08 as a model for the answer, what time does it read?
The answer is 9h48
